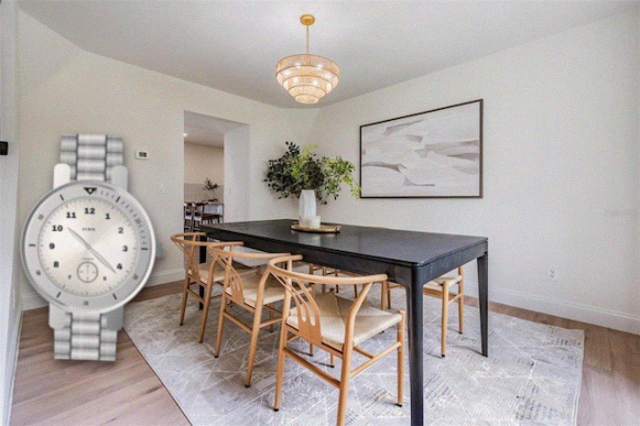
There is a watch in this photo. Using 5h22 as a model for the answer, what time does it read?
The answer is 10h22
